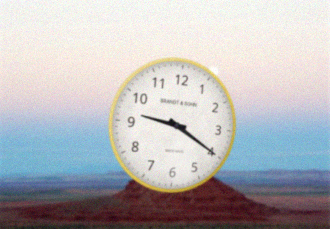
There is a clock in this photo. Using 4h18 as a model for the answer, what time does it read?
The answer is 9h20
